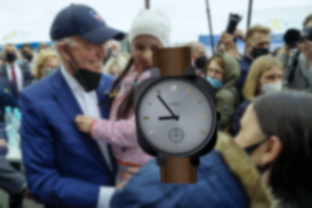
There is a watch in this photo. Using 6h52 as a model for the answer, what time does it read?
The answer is 8h54
